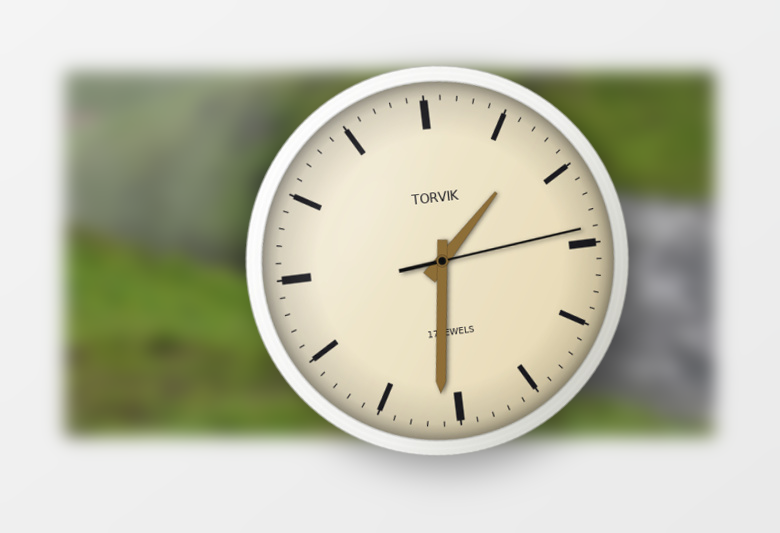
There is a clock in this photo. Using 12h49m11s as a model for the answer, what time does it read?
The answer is 1h31m14s
